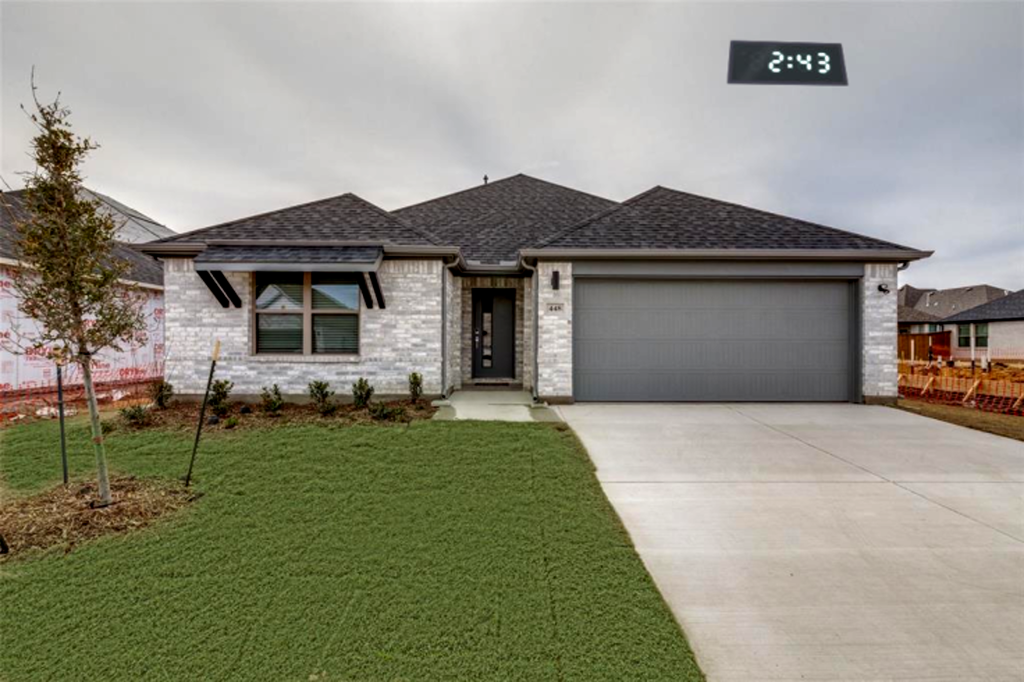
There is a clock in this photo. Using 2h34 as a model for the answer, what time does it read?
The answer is 2h43
